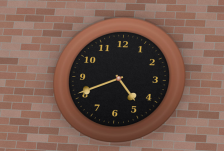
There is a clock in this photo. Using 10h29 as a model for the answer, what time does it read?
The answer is 4h41
